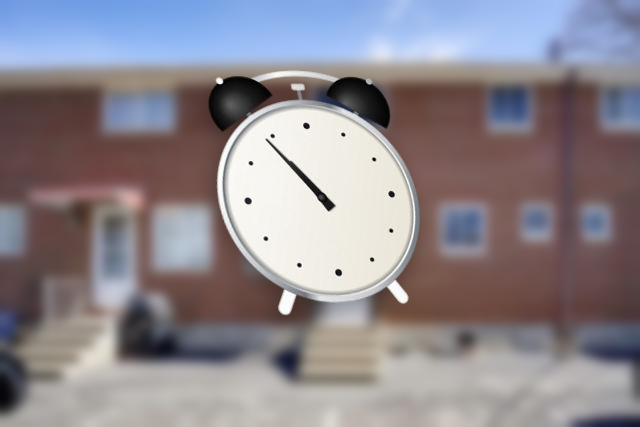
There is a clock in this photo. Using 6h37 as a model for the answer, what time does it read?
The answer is 10h54
